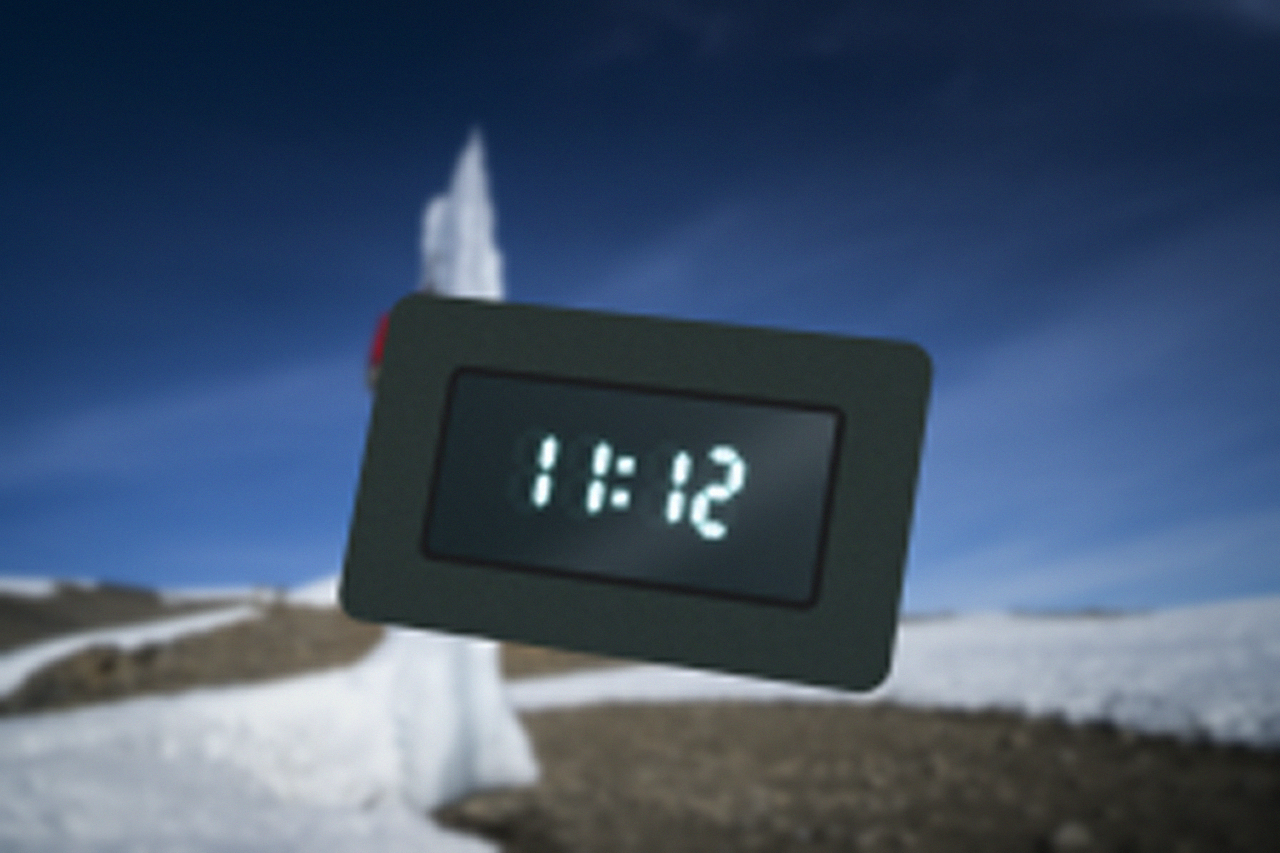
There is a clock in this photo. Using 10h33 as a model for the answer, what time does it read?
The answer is 11h12
